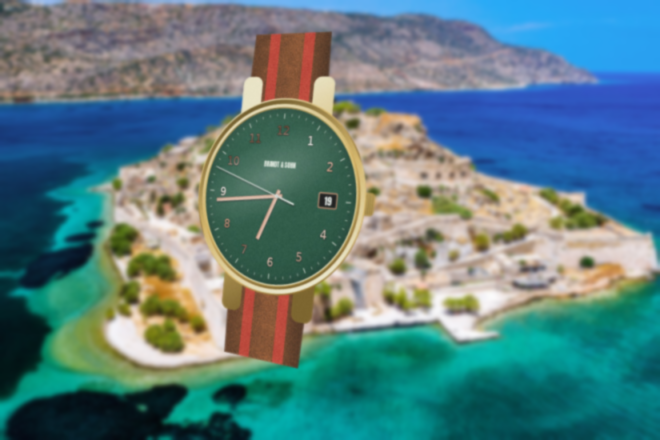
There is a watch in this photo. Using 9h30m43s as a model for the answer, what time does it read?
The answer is 6h43m48s
